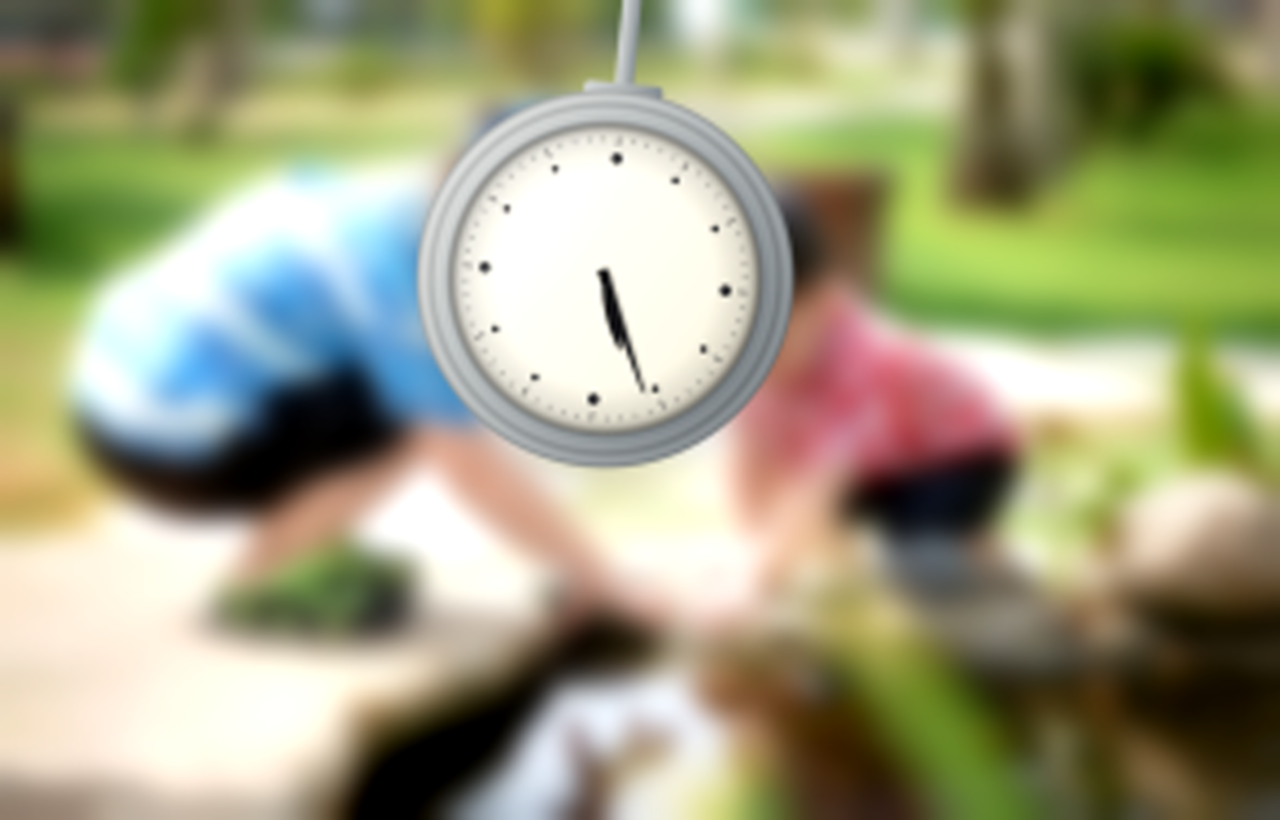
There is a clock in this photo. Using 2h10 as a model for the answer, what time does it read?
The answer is 5h26
